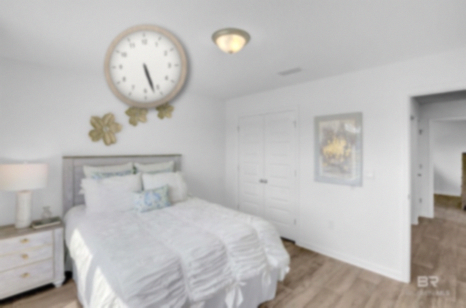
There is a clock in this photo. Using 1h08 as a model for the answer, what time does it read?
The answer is 5h27
